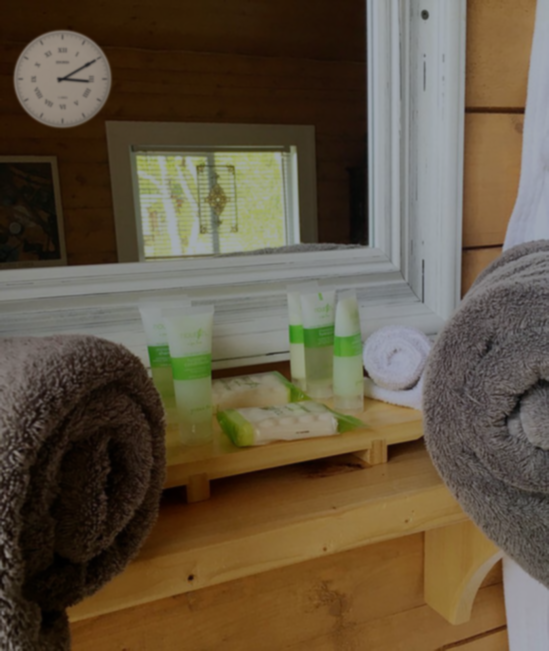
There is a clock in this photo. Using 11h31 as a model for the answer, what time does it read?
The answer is 3h10
